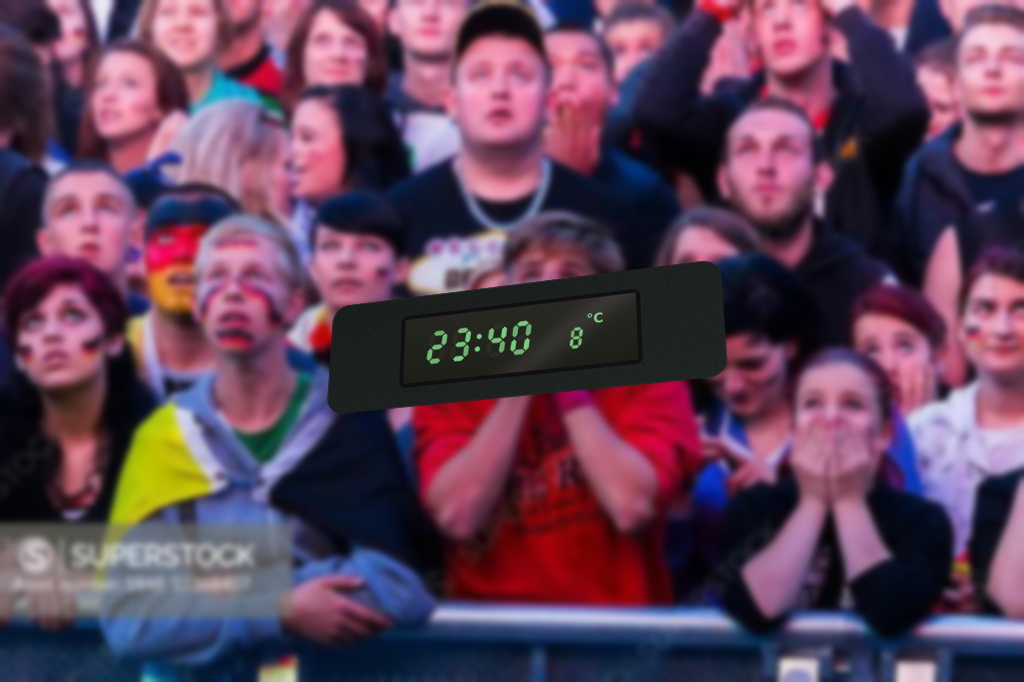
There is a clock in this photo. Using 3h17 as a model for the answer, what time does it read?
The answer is 23h40
